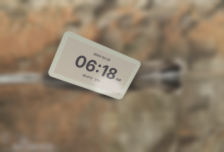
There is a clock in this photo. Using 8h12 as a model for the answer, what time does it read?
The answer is 6h18
